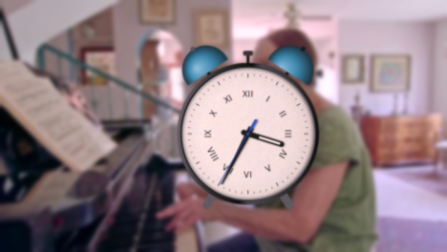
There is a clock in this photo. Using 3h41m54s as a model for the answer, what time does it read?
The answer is 3h34m35s
